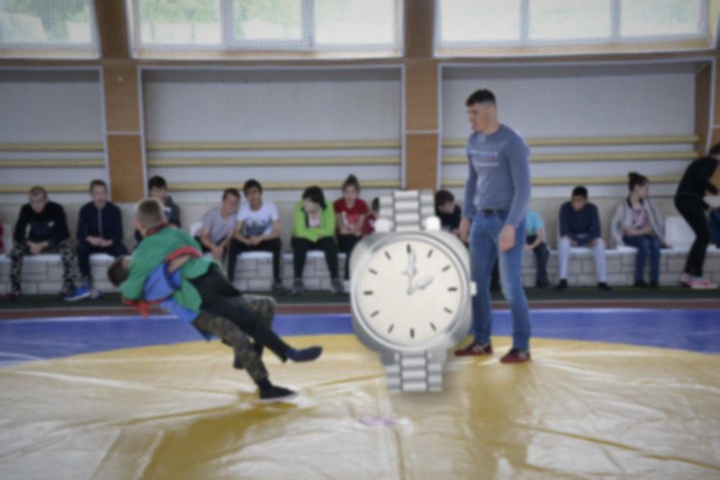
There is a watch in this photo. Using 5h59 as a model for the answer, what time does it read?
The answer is 2h01
